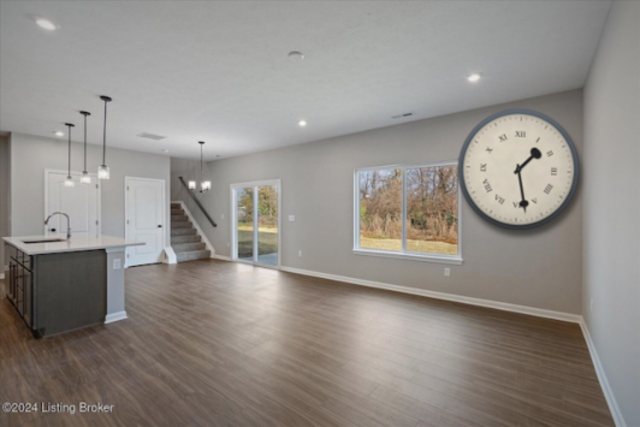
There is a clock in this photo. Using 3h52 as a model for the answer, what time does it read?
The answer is 1h28
